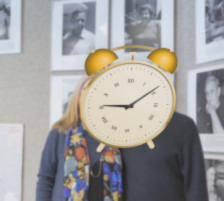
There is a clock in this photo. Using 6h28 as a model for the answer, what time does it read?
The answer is 9h09
